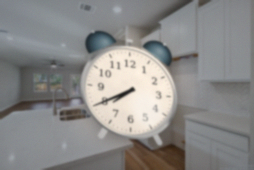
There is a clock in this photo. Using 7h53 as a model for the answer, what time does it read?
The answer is 7h40
